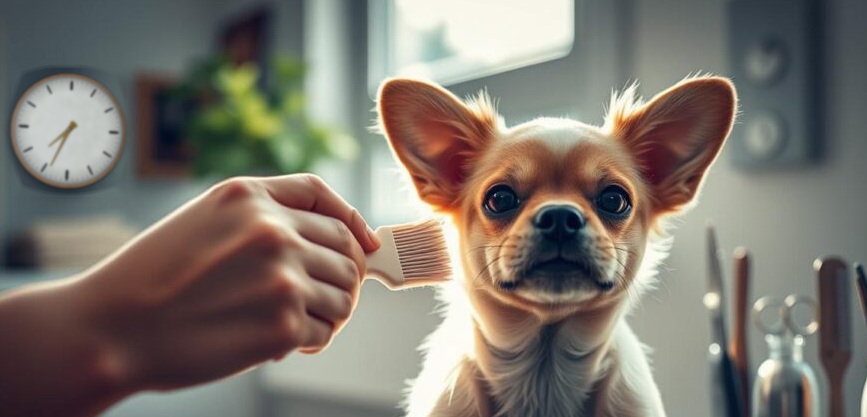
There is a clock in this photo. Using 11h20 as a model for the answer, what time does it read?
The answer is 7h34
